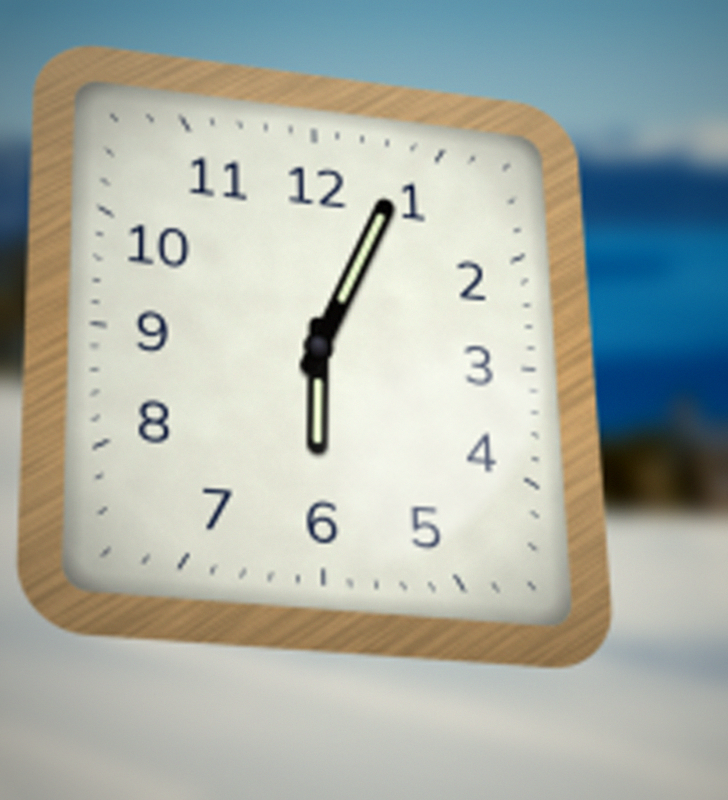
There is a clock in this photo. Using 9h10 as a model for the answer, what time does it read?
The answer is 6h04
